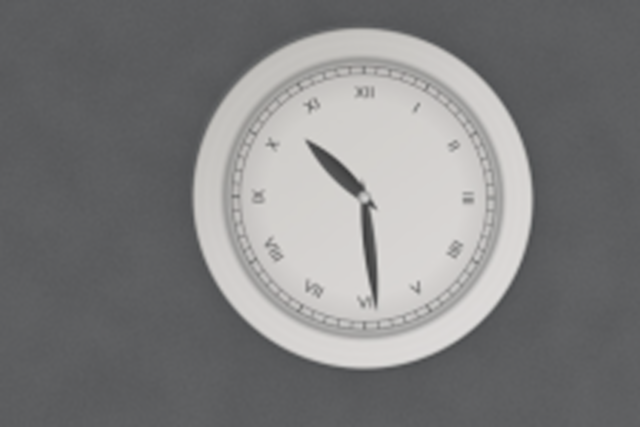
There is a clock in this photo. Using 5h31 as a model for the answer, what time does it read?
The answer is 10h29
